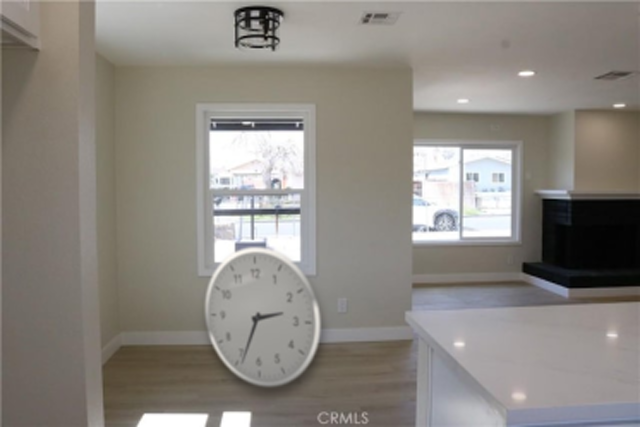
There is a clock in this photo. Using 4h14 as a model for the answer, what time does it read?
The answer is 2h34
